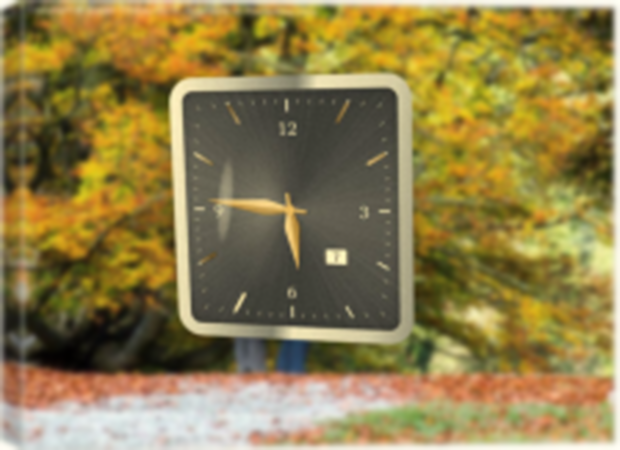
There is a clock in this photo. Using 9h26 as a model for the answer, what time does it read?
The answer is 5h46
